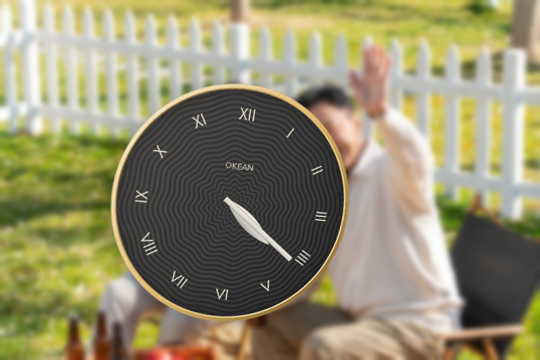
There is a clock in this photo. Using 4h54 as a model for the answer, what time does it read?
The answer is 4h21
